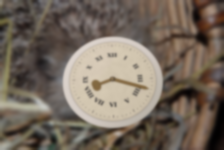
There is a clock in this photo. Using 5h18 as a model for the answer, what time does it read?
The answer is 8h18
